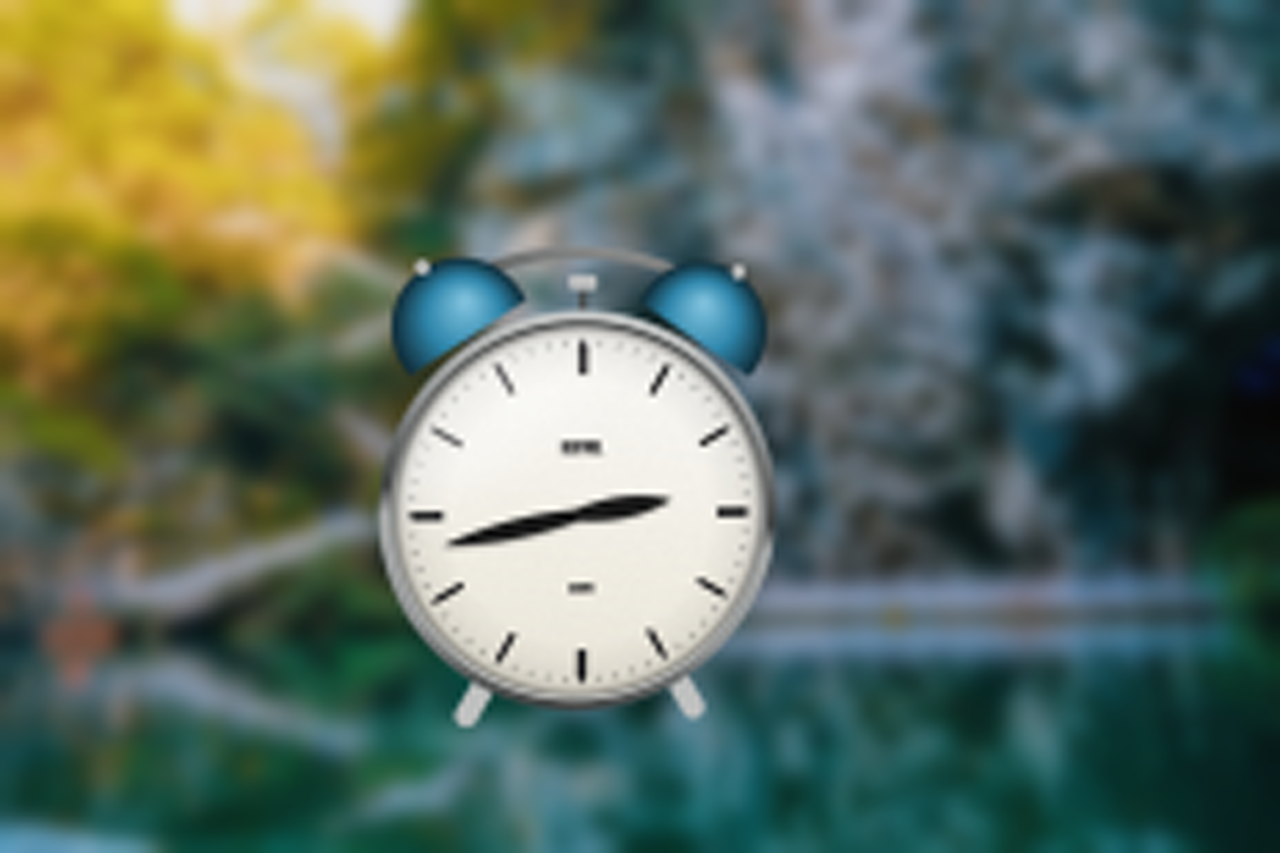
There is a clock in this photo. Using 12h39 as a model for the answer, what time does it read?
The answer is 2h43
